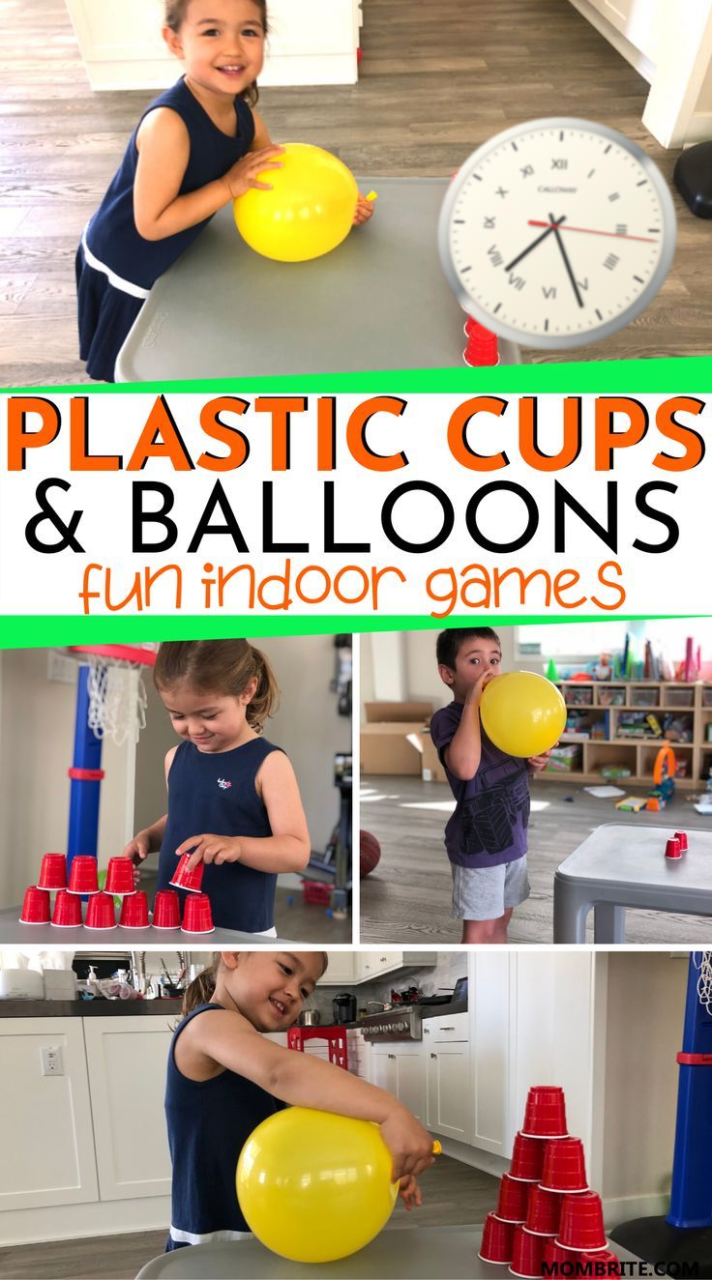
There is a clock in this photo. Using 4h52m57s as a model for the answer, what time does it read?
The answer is 7h26m16s
